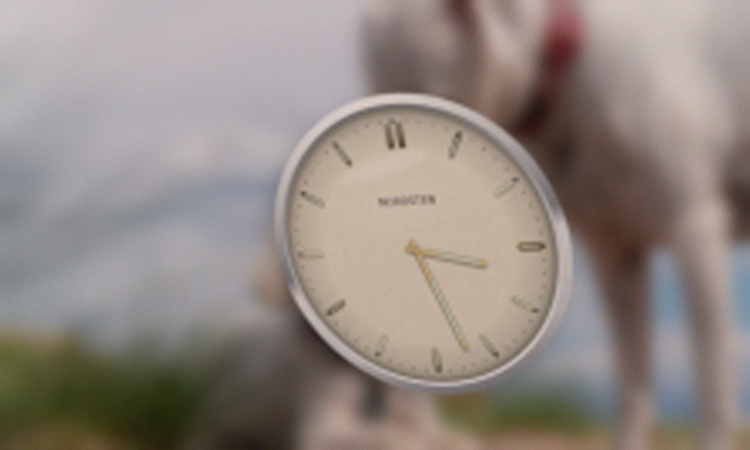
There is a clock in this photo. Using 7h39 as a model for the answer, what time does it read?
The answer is 3h27
